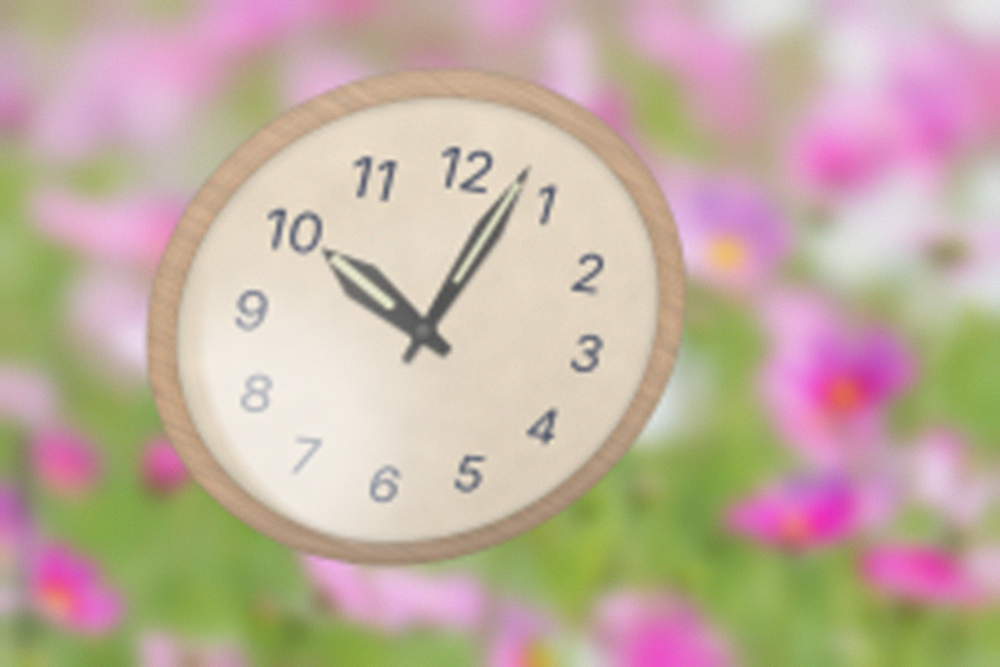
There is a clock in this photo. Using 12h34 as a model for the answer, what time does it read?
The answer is 10h03
